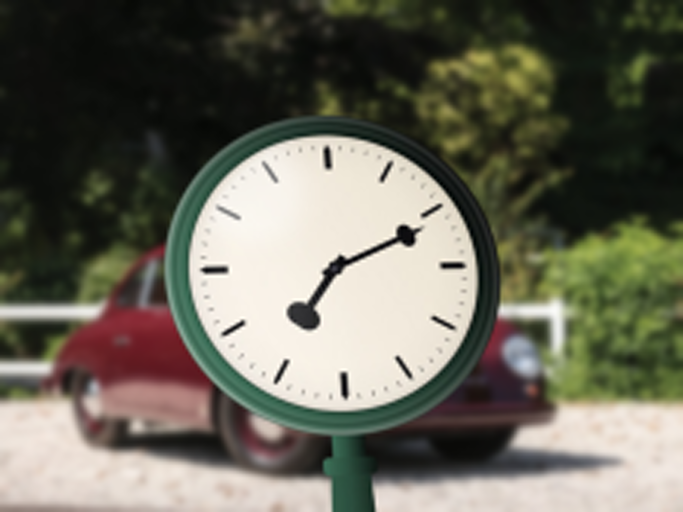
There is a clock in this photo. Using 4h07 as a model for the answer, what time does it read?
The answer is 7h11
